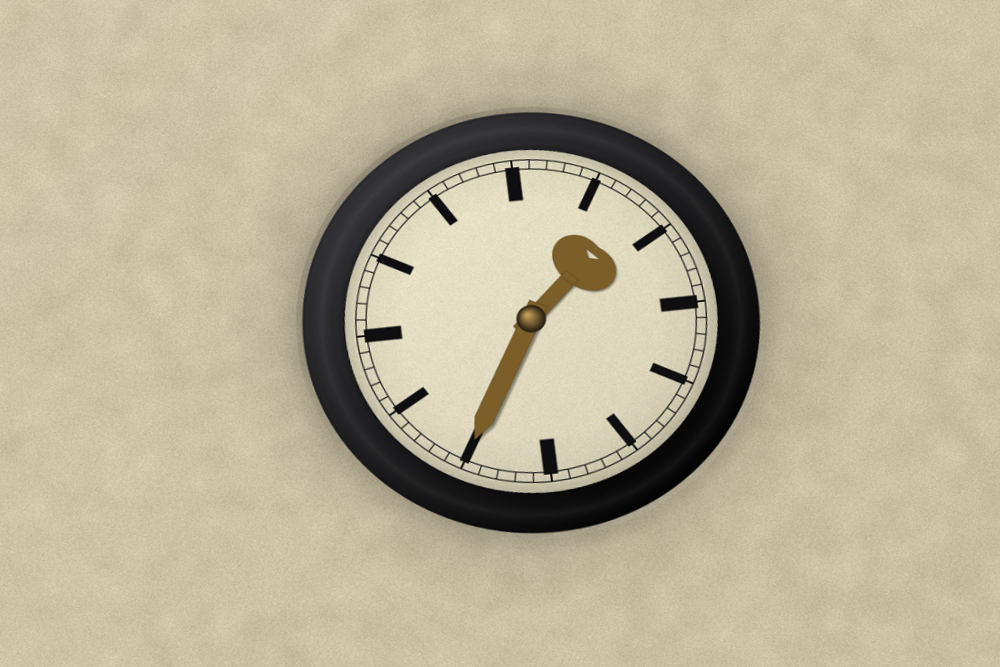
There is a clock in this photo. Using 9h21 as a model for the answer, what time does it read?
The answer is 1h35
